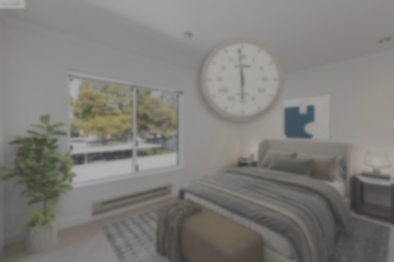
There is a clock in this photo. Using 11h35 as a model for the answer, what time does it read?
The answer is 5h59
